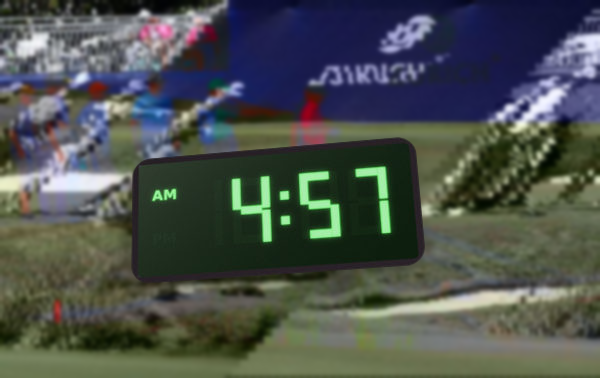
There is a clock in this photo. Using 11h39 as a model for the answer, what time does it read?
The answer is 4h57
